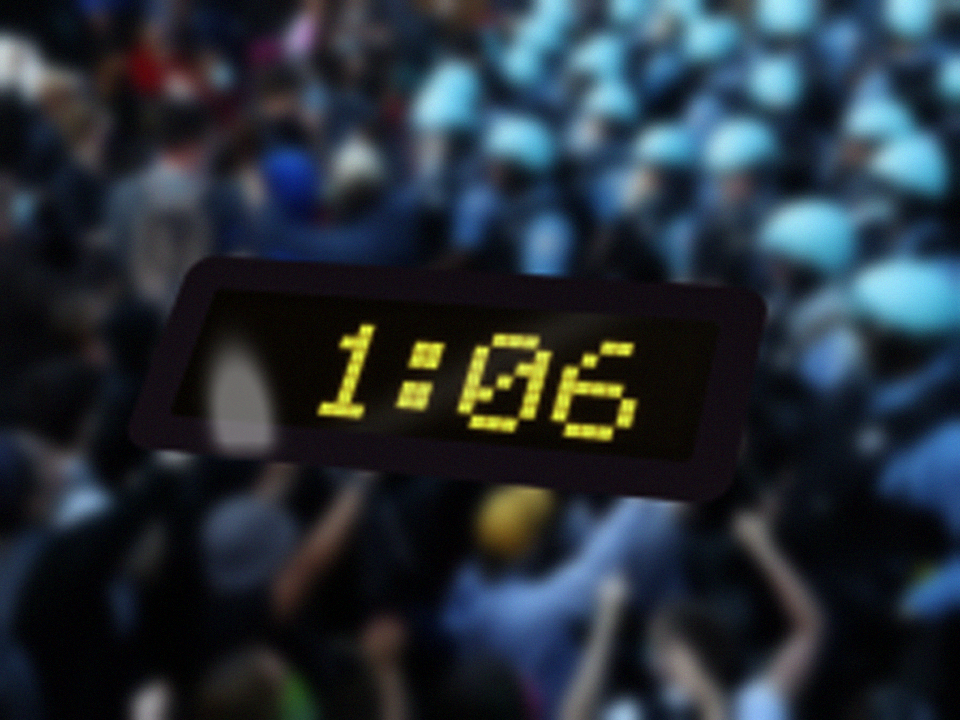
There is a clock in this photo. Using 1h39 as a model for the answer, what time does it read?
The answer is 1h06
